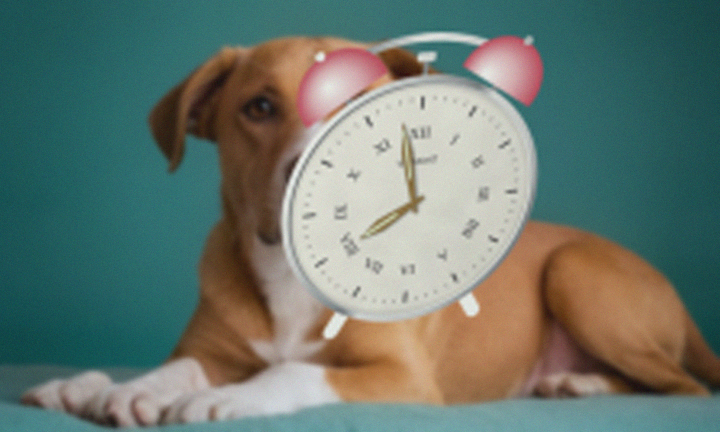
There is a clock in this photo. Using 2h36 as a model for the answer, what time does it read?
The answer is 7h58
